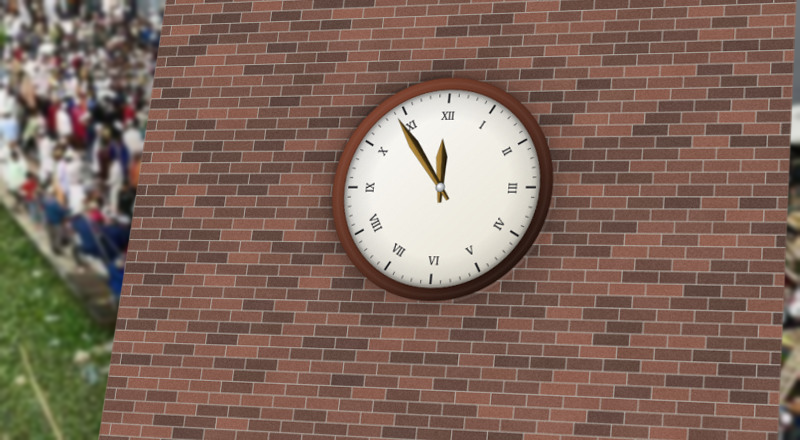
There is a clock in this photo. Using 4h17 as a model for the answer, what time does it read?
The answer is 11h54
